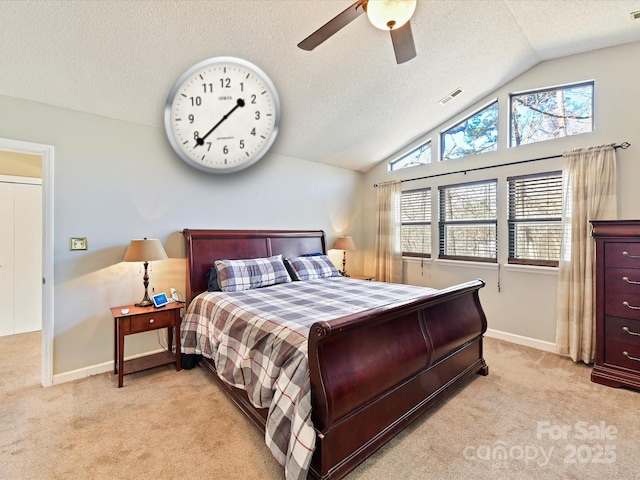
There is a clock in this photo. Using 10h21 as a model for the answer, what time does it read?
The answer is 1h38
